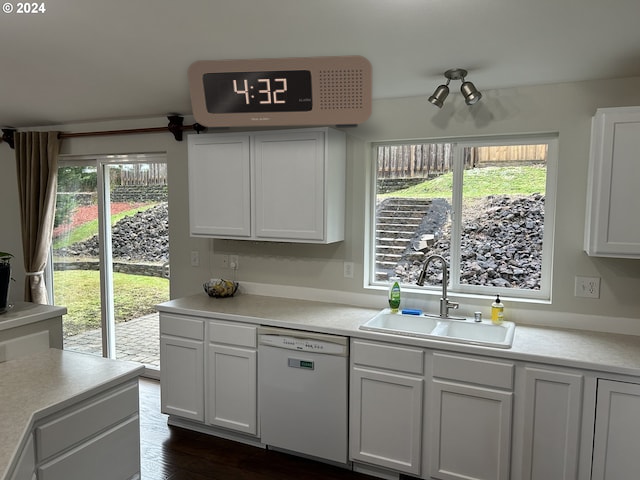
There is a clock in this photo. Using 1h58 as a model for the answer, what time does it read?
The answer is 4h32
